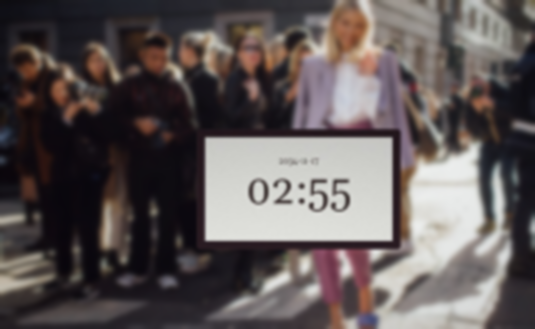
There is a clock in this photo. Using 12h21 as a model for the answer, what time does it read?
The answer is 2h55
